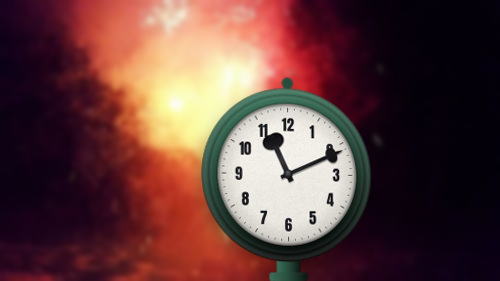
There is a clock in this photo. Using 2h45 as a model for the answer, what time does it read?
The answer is 11h11
